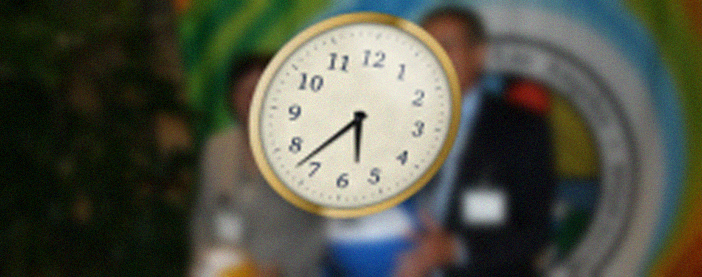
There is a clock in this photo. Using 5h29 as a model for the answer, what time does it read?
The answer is 5h37
